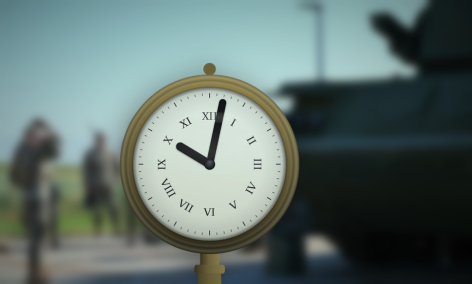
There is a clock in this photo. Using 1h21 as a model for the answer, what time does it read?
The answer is 10h02
